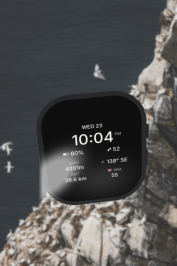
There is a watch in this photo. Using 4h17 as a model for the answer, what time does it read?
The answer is 10h04
